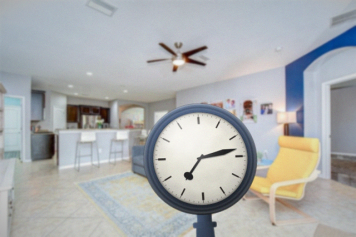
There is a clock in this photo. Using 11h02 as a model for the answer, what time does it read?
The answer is 7h13
